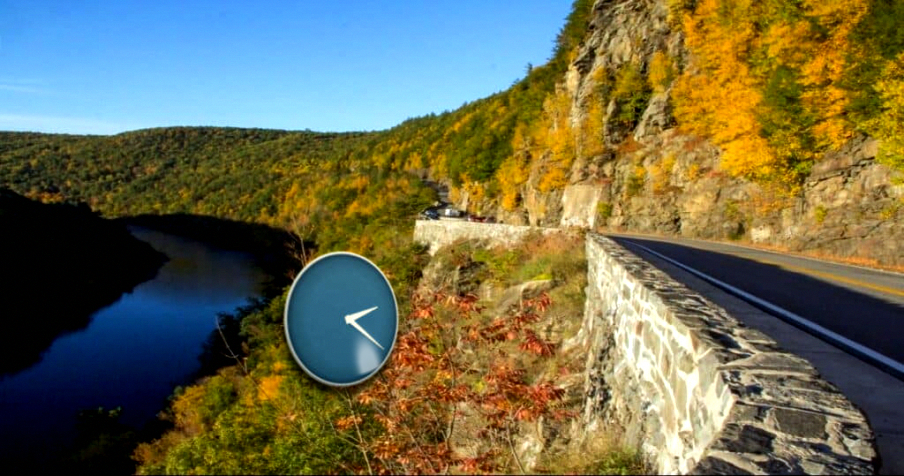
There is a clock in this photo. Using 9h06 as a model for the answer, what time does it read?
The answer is 2h21
